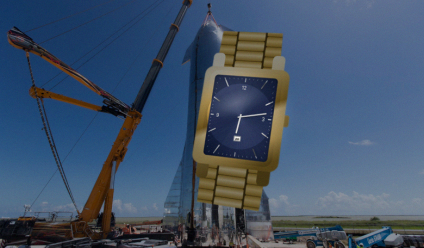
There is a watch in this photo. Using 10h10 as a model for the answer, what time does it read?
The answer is 6h13
